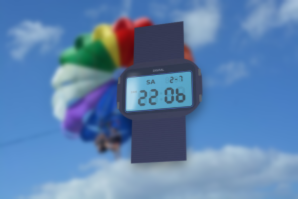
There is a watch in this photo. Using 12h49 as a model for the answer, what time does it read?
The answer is 22h06
